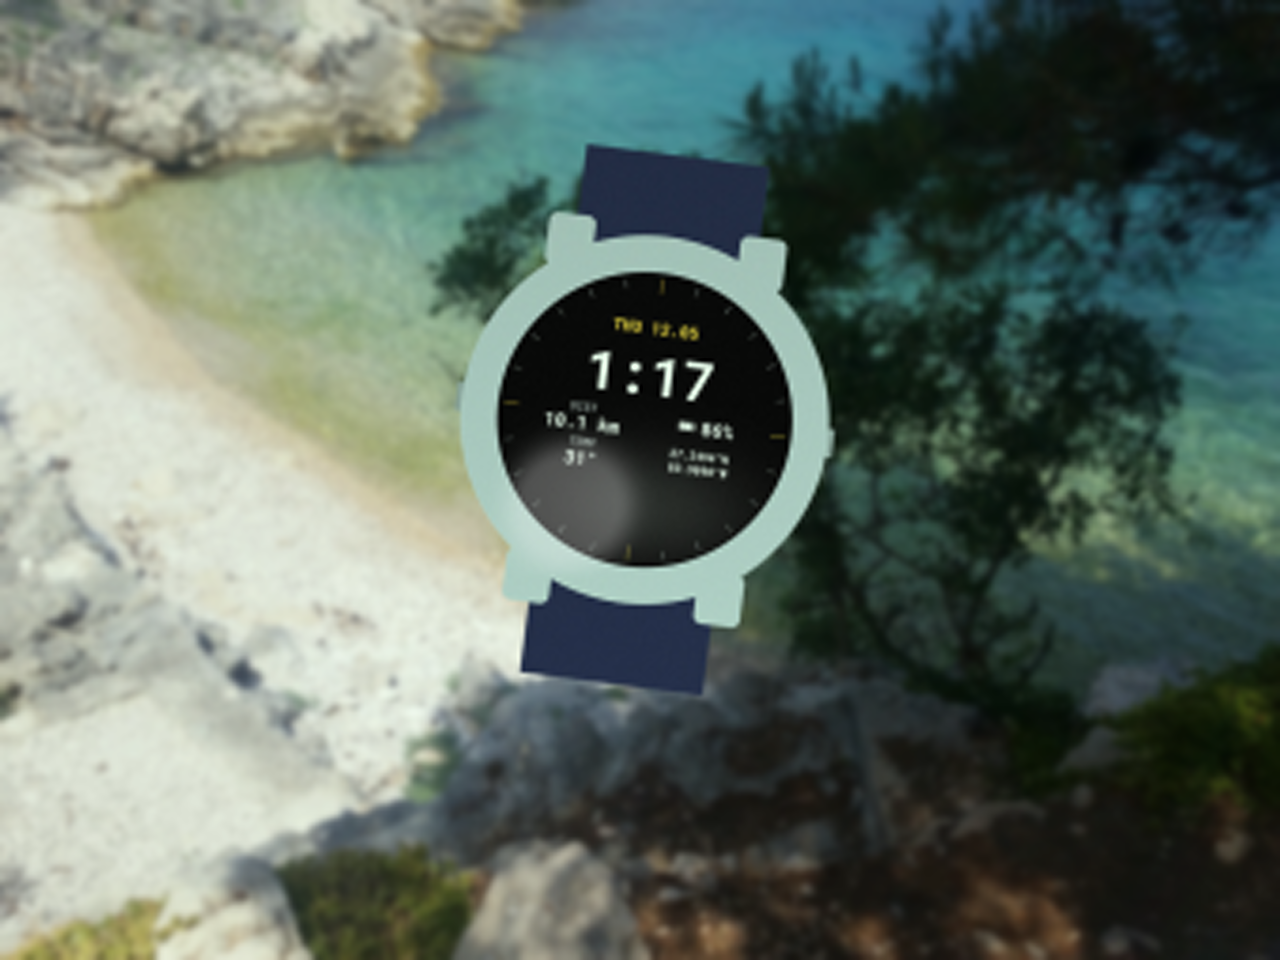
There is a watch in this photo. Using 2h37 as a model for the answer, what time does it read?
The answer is 1h17
